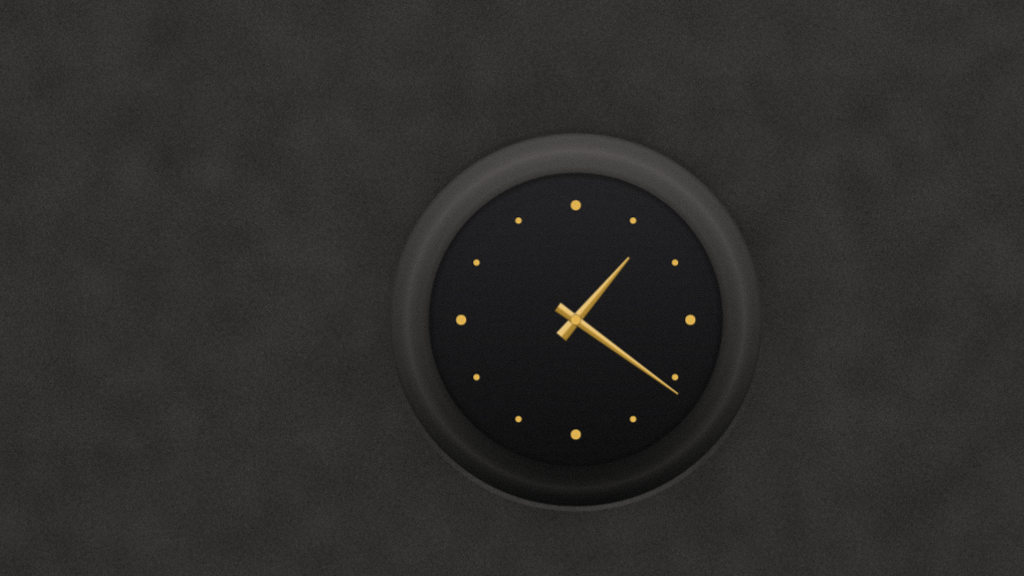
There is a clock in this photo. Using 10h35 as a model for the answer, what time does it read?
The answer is 1h21
